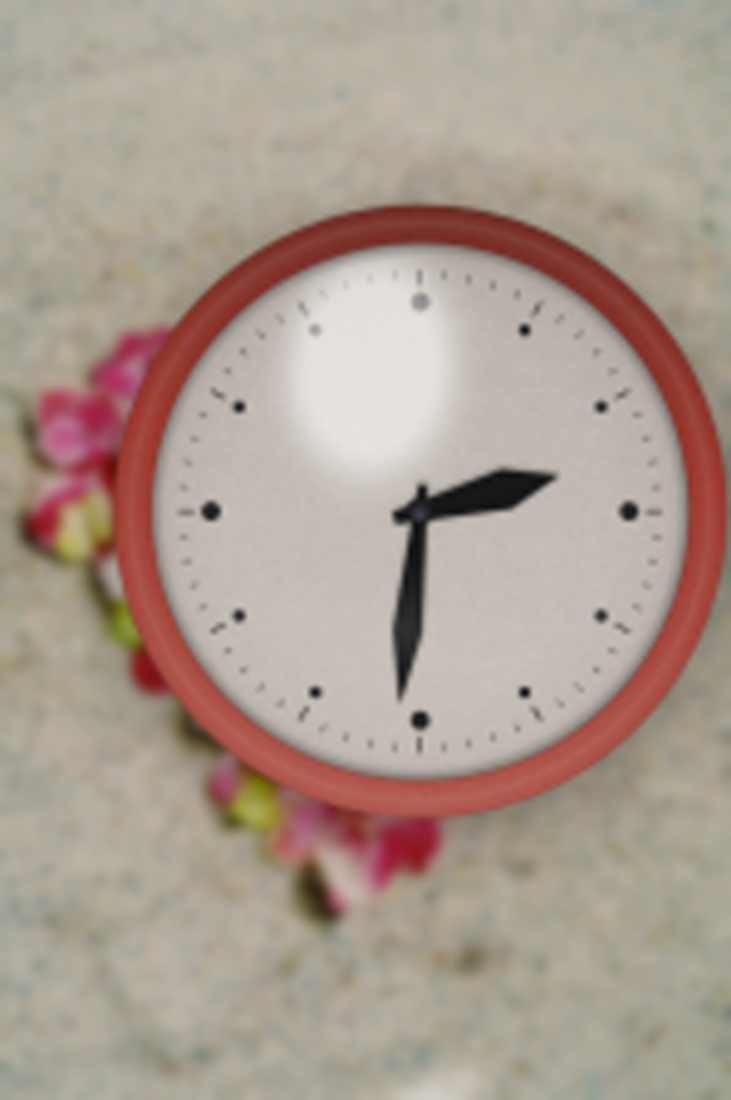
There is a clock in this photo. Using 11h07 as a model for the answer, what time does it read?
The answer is 2h31
